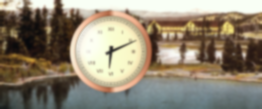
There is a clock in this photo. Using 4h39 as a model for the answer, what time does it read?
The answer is 6h11
